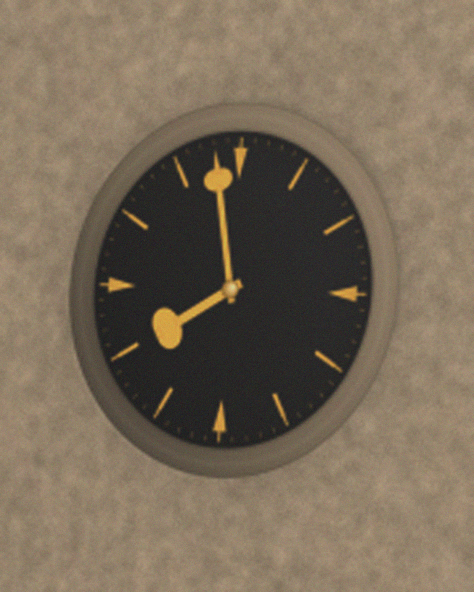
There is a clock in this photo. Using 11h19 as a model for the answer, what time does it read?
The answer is 7h58
